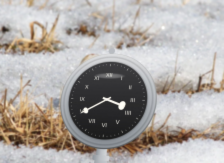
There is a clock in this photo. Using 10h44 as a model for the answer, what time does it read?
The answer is 3h40
